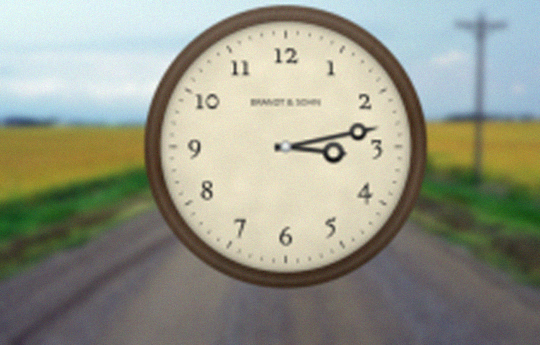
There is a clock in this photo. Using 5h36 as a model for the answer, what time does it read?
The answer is 3h13
